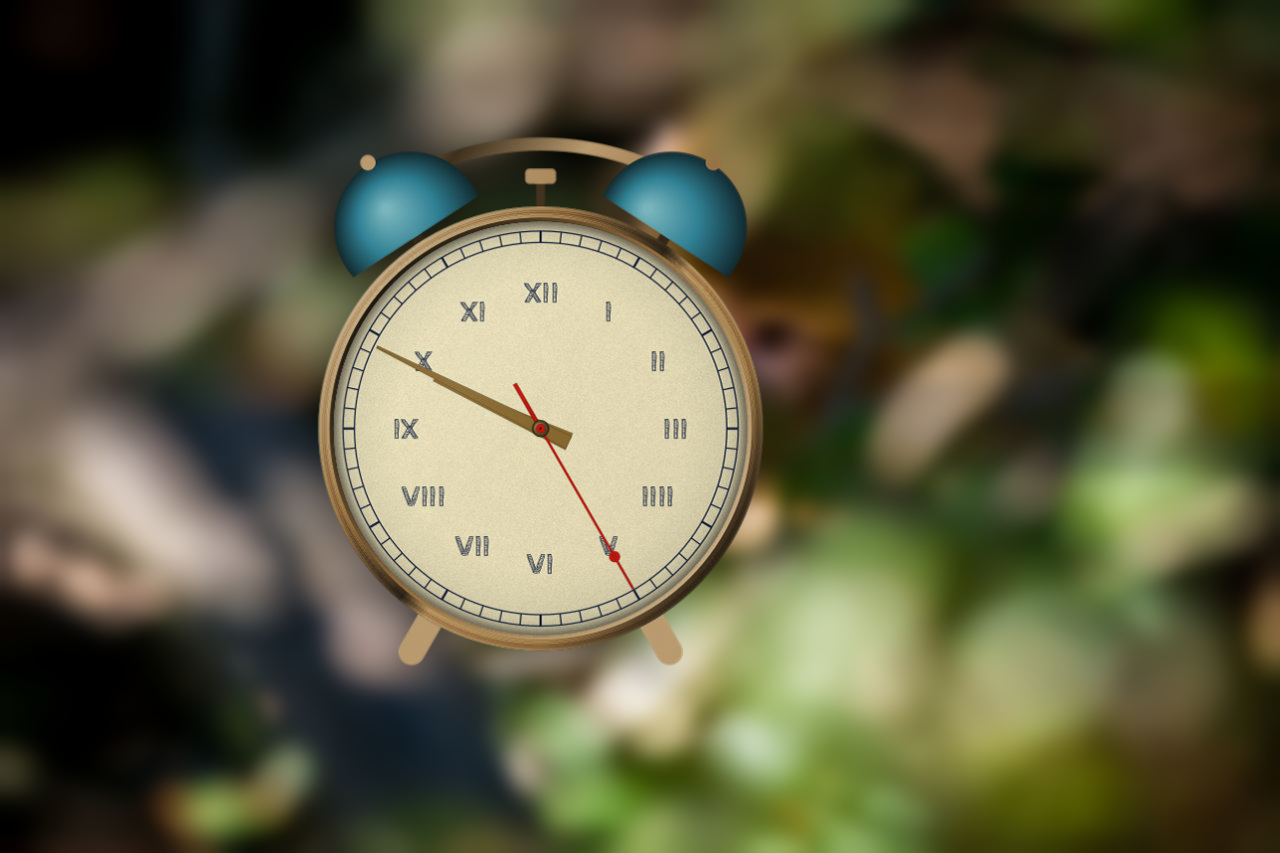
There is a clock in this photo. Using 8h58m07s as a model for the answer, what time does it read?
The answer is 9h49m25s
